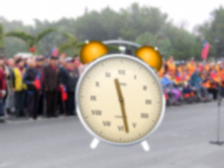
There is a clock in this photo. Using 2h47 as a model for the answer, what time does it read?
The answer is 11h28
